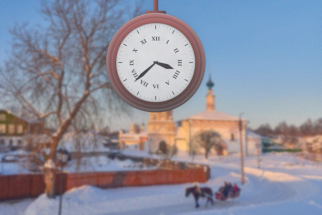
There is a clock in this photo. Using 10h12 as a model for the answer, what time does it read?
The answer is 3h38
